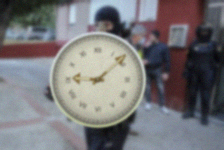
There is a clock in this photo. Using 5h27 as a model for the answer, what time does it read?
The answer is 9h08
